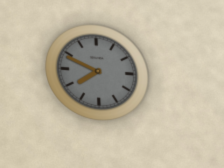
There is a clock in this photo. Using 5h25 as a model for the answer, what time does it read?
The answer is 7h49
